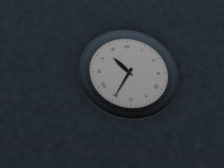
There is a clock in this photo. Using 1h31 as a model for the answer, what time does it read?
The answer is 10h35
